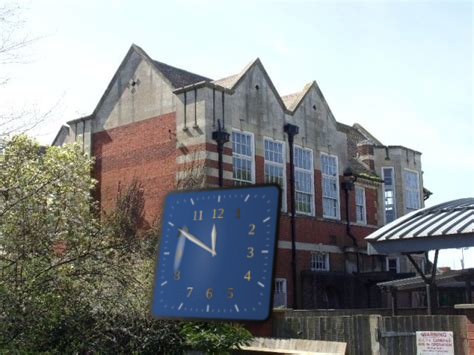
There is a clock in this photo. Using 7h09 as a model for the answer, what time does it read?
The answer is 11h50
